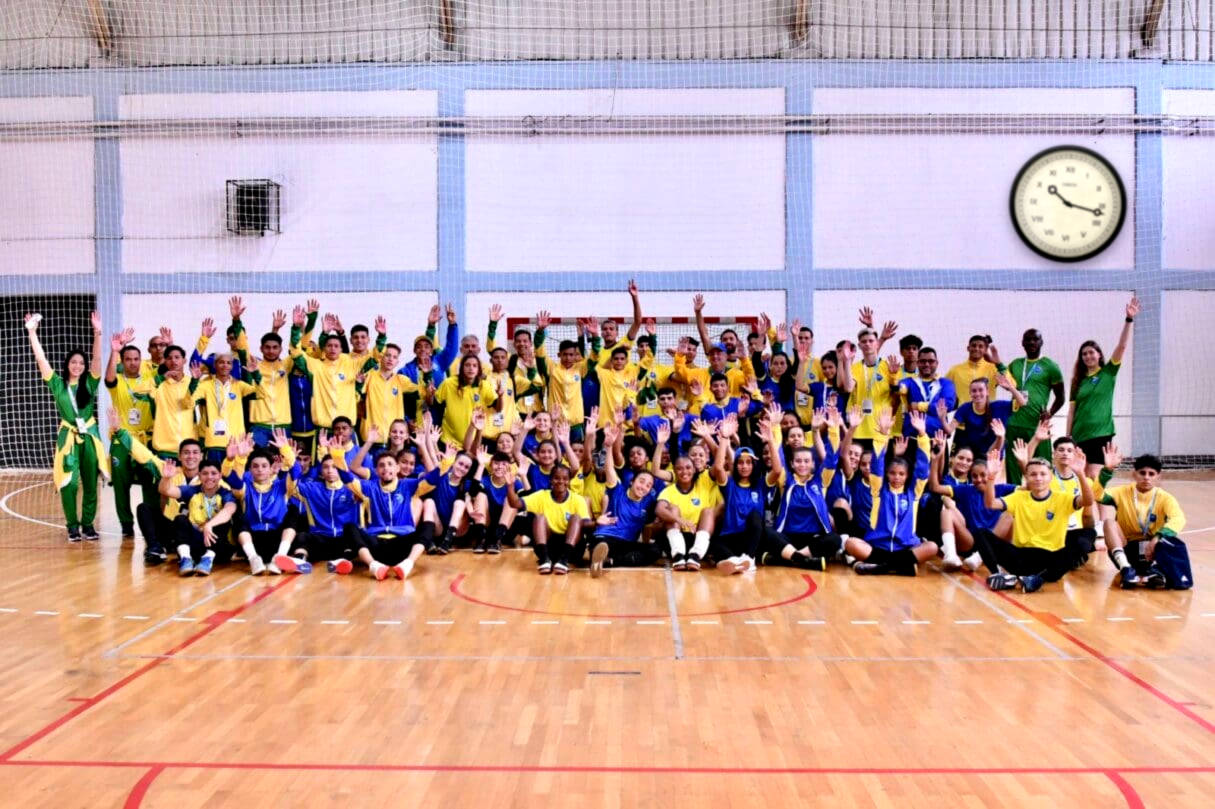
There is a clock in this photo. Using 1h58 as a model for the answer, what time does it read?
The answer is 10h17
